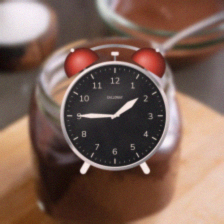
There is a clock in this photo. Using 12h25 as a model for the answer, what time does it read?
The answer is 1h45
